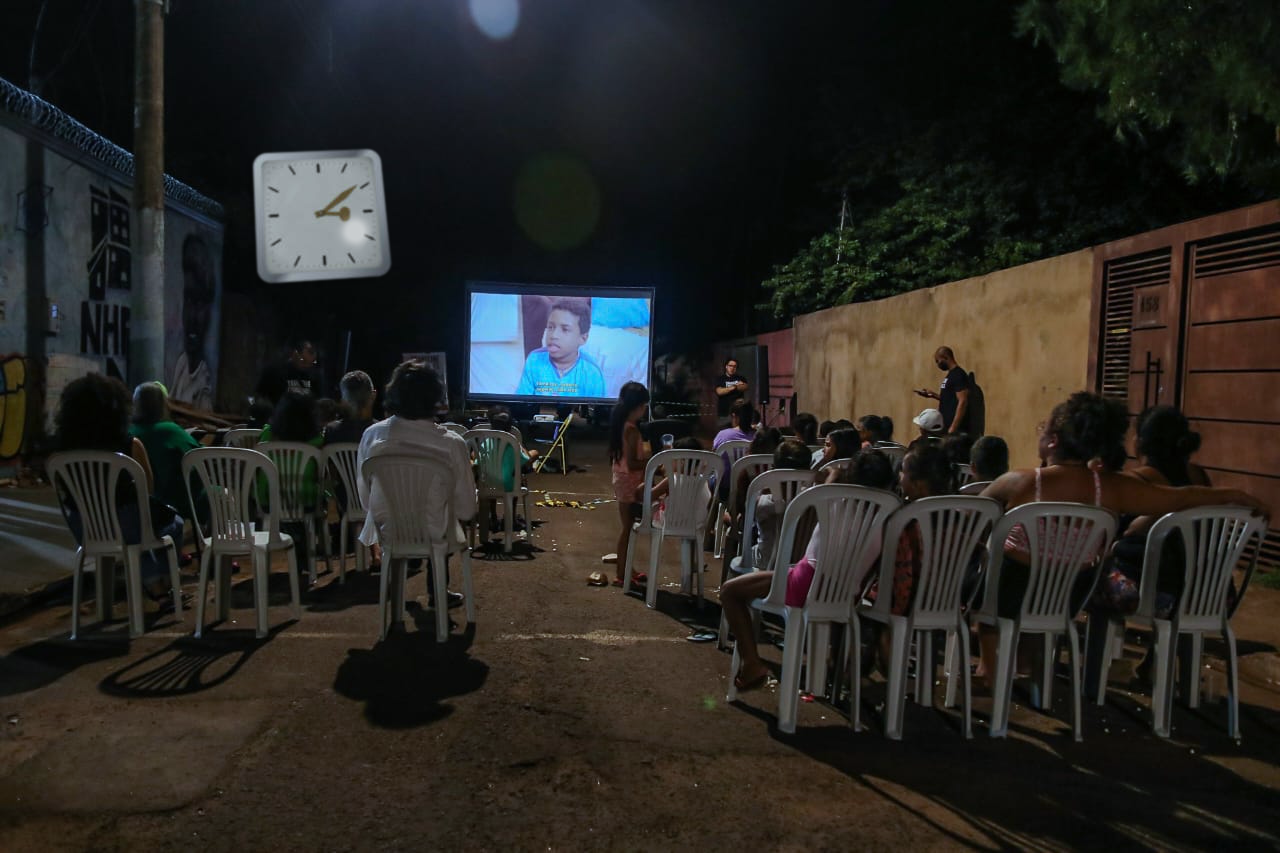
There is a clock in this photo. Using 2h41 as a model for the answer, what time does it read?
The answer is 3h09
